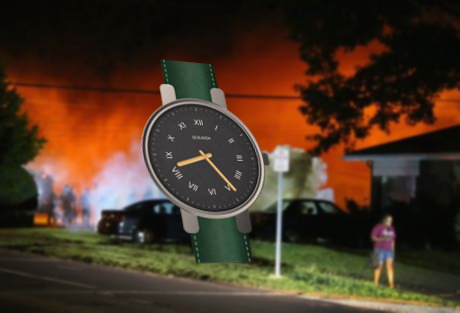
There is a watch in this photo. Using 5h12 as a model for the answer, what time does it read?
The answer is 8h24
